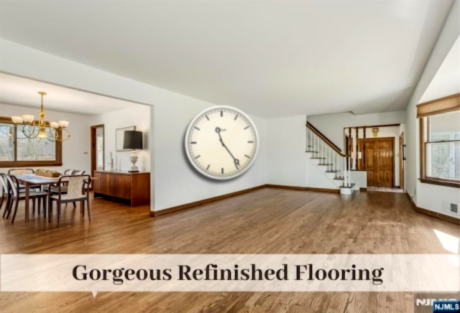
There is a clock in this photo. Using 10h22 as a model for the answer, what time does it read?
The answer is 11h24
